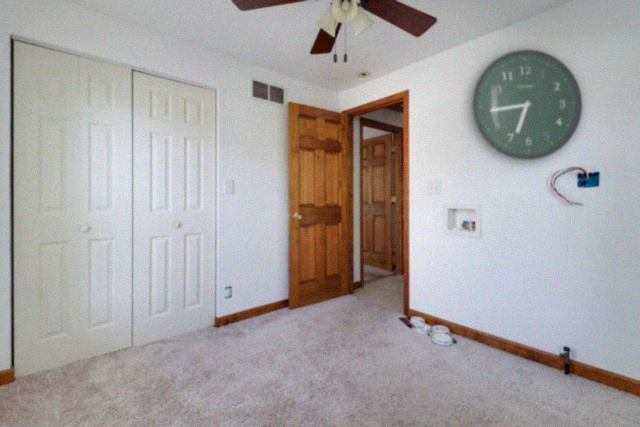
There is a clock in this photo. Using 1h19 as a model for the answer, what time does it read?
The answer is 6h44
